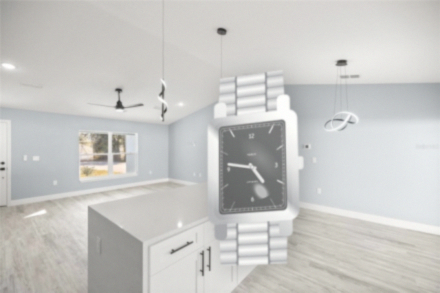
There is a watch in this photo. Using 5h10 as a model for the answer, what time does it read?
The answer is 4h47
